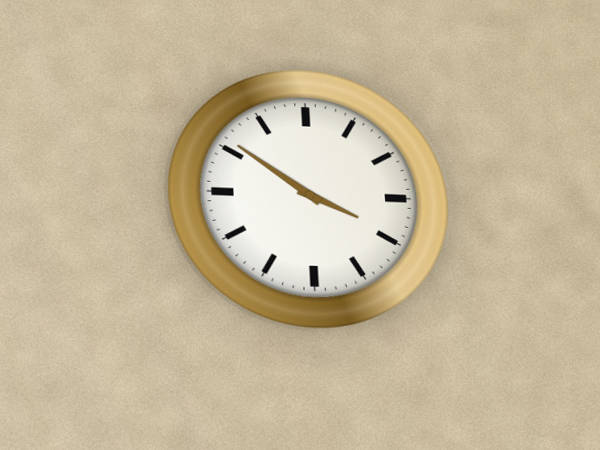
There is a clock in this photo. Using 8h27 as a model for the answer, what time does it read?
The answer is 3h51
